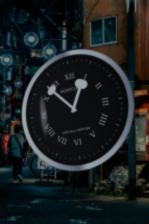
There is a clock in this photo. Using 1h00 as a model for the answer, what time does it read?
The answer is 12h53
